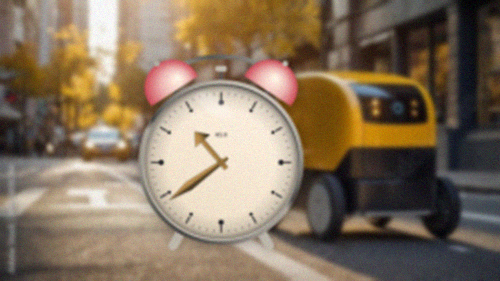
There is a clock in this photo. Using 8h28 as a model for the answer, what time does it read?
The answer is 10h39
